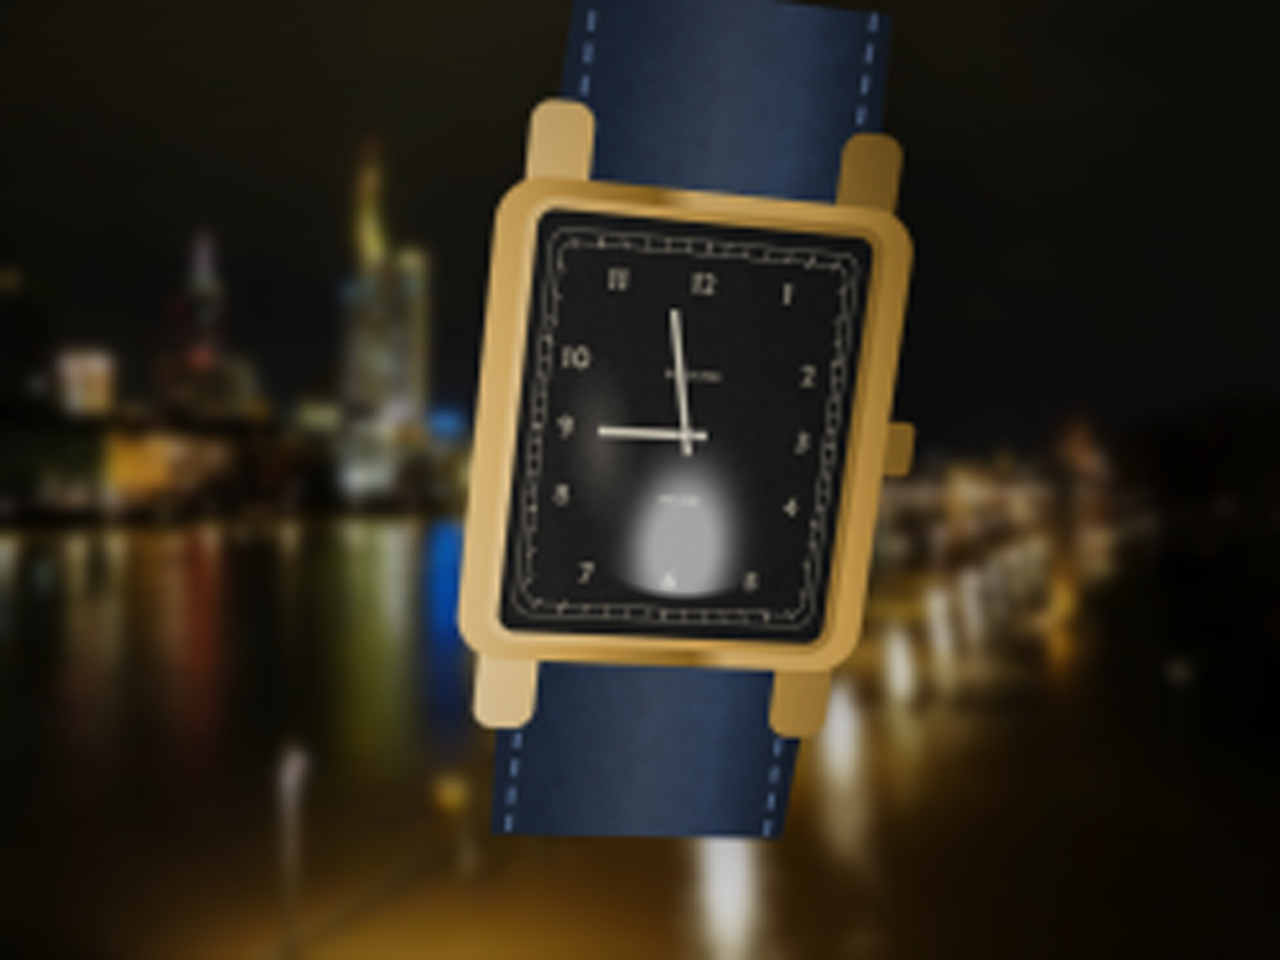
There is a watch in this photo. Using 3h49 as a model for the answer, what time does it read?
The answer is 8h58
